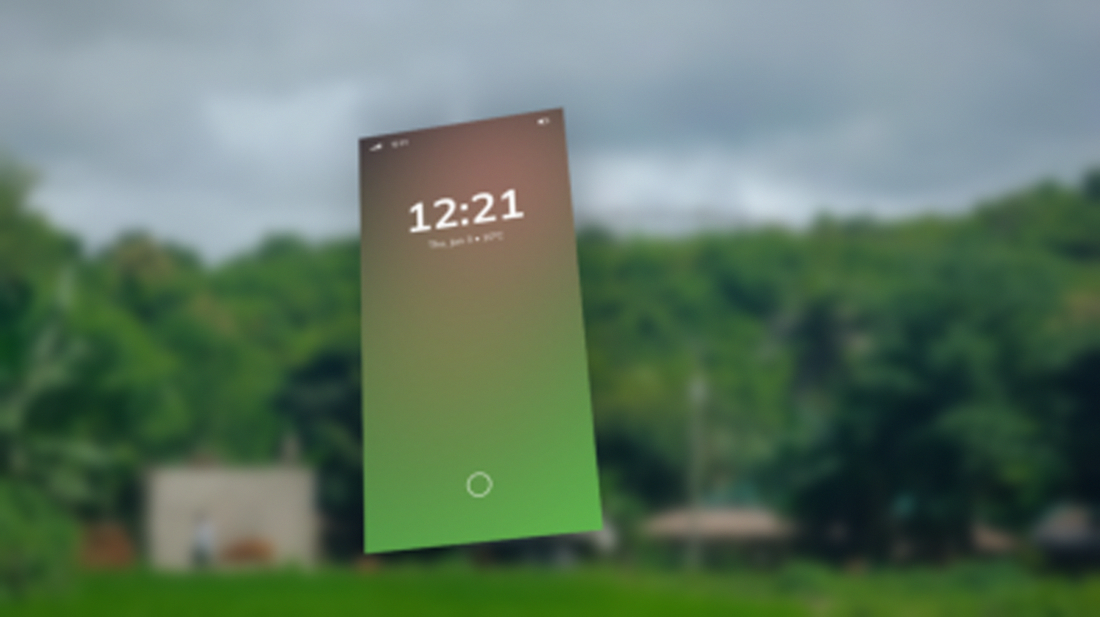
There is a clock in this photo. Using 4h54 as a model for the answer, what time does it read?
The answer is 12h21
